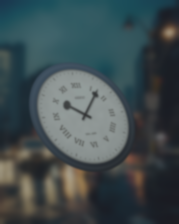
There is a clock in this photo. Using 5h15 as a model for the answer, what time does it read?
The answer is 10h07
